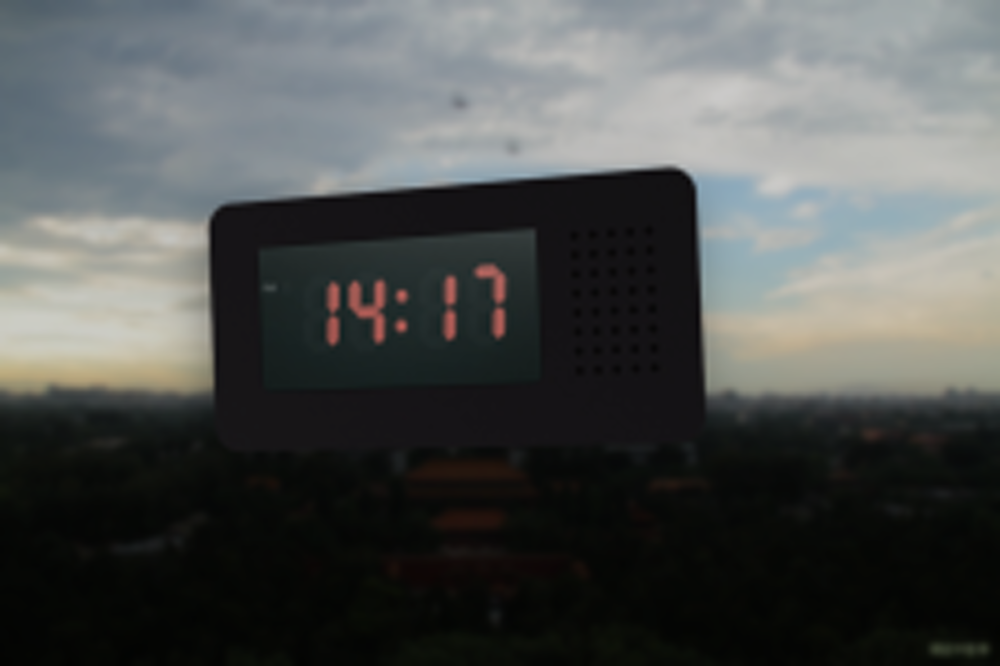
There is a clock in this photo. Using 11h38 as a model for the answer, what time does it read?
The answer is 14h17
